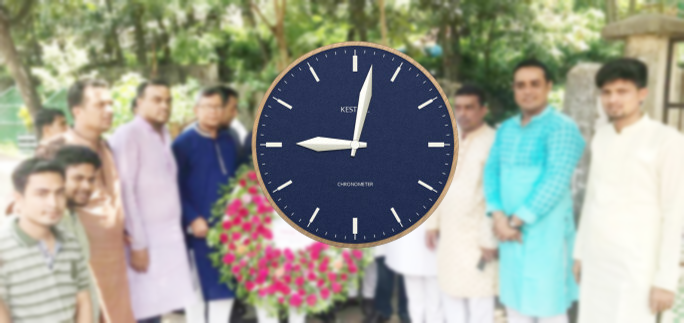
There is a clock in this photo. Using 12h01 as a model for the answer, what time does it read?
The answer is 9h02
